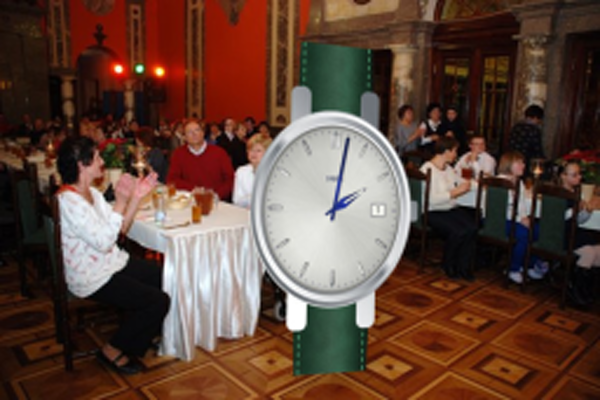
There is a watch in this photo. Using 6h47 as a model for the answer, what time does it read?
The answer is 2h02
